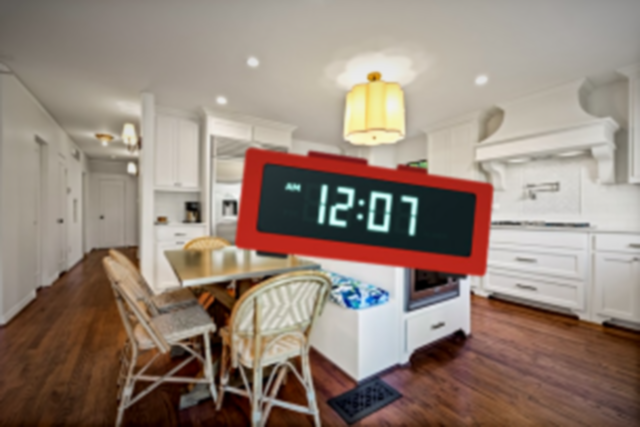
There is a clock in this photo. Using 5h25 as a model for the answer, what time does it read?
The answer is 12h07
